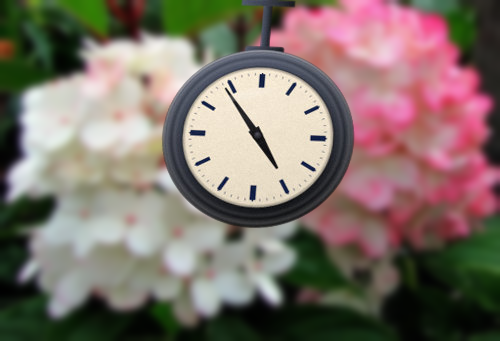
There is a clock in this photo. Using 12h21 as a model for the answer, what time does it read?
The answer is 4h54
